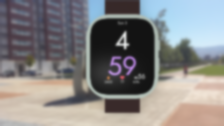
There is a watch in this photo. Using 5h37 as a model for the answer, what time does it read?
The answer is 4h59
